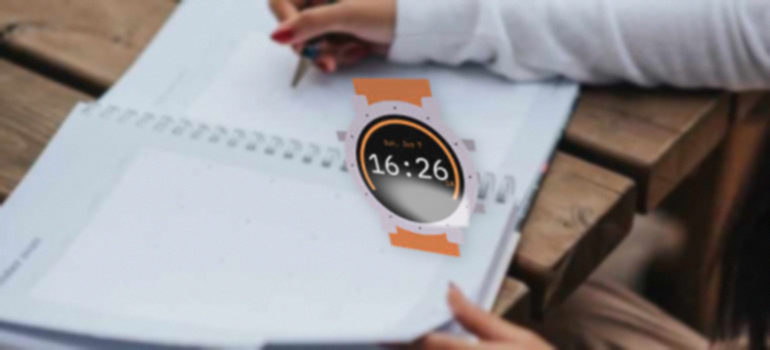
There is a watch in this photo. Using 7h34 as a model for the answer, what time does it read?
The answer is 16h26
